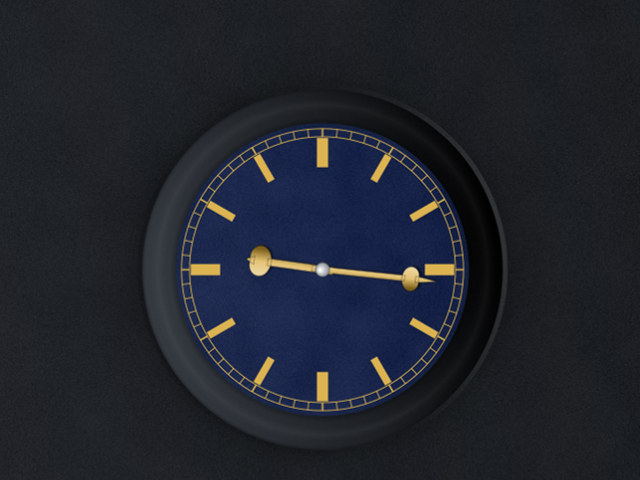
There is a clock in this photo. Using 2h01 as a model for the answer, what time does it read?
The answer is 9h16
